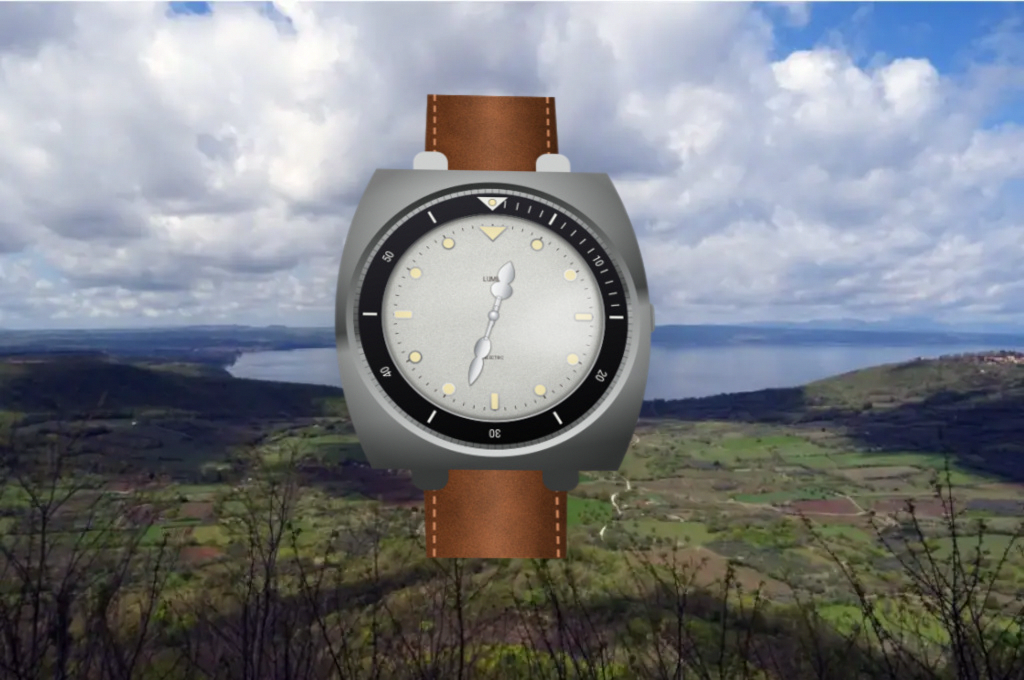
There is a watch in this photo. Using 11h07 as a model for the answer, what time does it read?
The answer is 12h33
